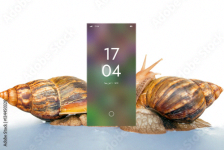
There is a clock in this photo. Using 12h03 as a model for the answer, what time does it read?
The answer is 17h04
